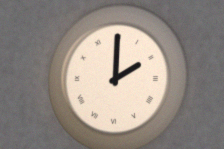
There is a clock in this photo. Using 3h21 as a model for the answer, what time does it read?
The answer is 2h00
